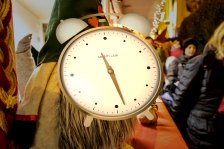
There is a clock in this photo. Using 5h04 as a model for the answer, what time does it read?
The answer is 11h28
